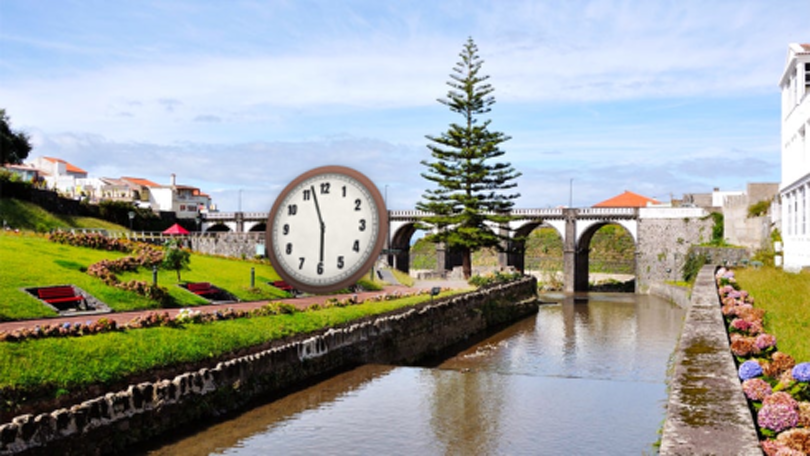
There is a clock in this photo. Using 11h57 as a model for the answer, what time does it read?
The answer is 5h57
